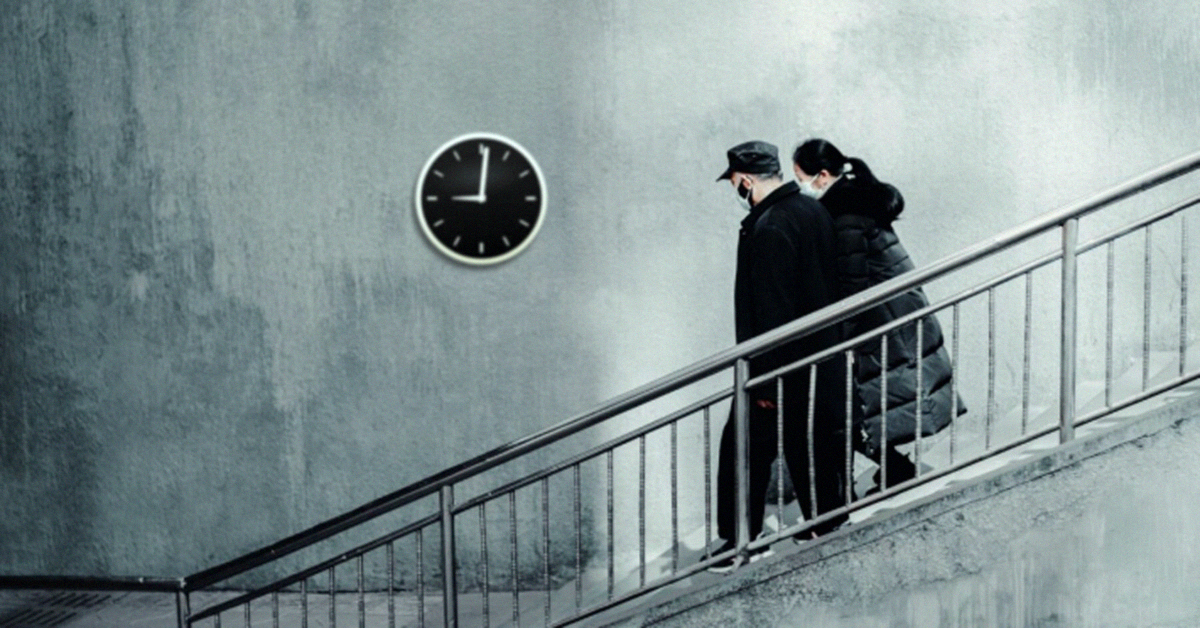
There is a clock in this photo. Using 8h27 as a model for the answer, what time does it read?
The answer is 9h01
